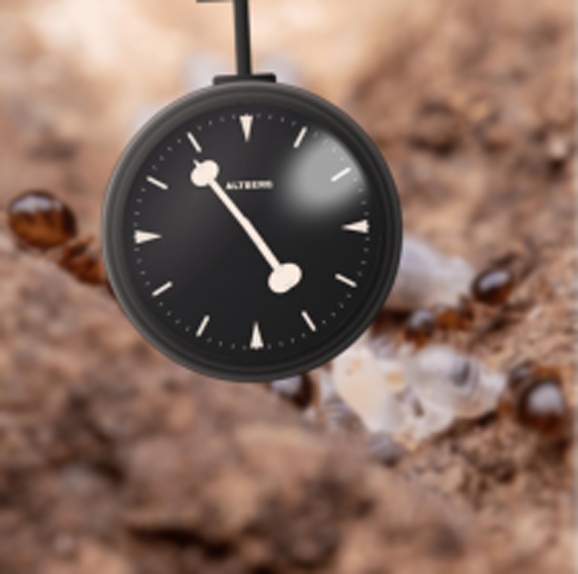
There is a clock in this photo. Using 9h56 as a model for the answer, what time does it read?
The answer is 4h54
